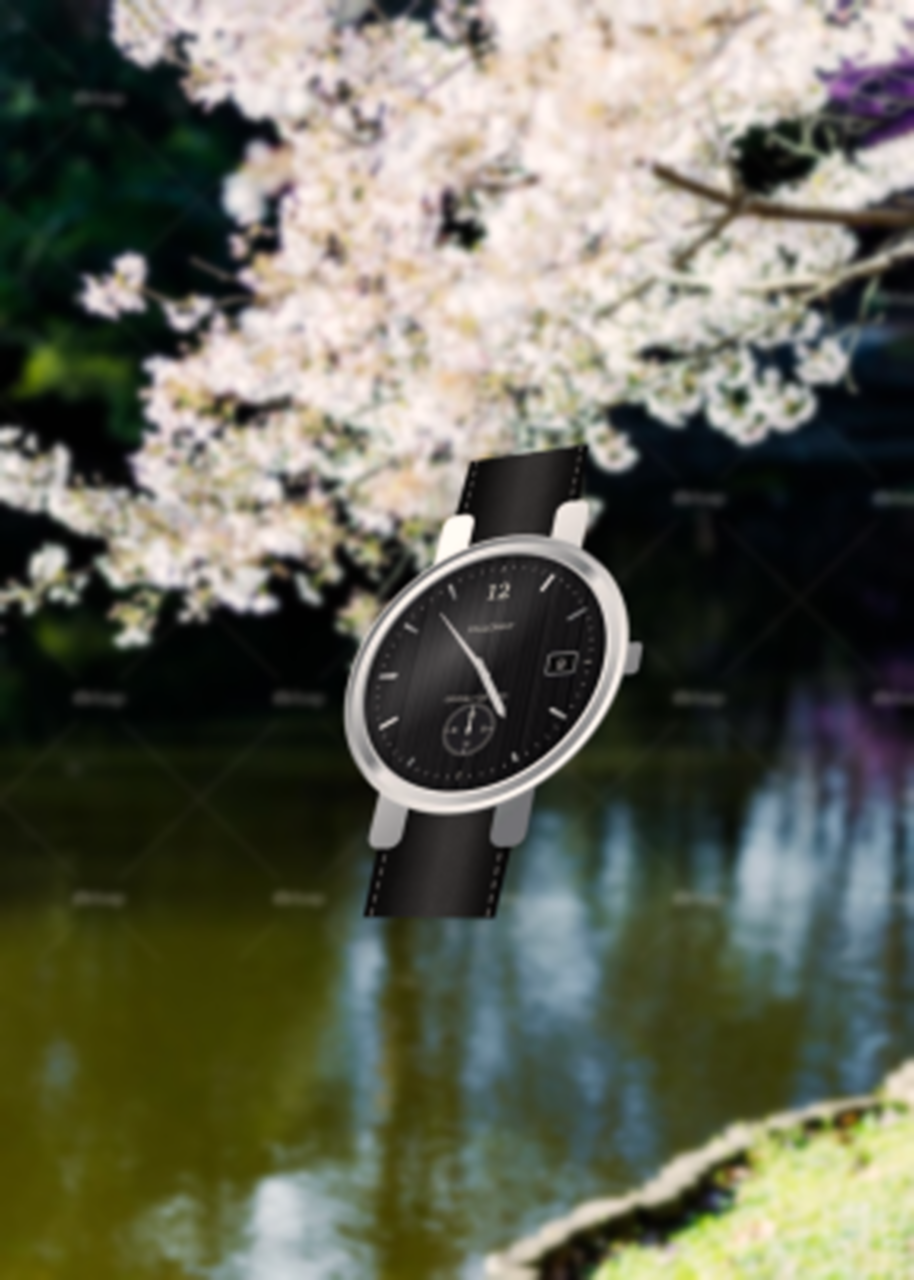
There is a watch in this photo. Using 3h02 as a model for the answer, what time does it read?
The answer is 4h53
